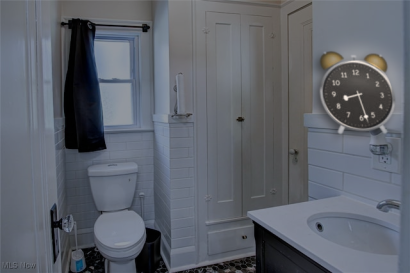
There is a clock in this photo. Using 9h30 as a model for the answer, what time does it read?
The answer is 8h28
